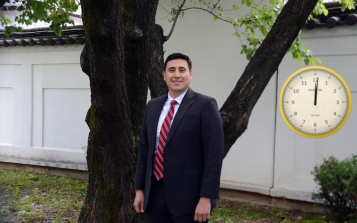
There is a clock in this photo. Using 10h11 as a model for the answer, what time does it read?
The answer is 12h01
